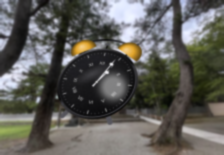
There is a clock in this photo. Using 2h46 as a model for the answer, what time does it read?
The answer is 1h04
